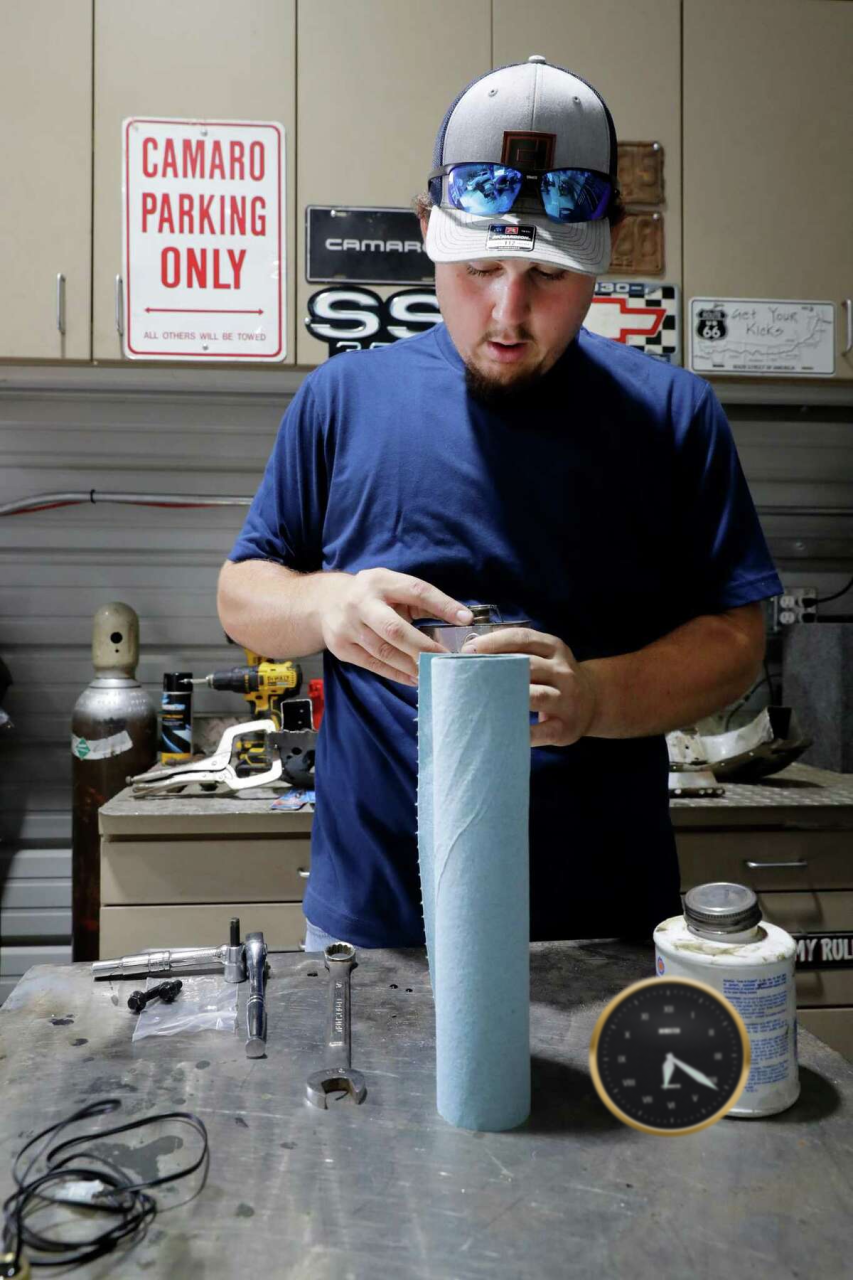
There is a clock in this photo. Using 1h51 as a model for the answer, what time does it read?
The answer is 6h21
